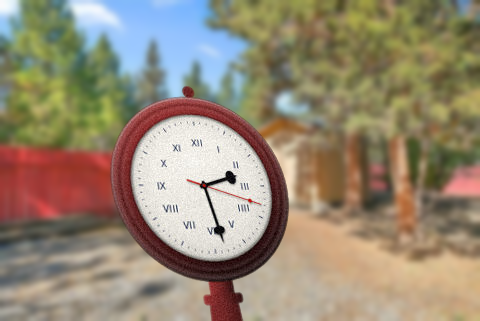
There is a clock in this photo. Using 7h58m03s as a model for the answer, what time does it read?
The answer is 2h28m18s
